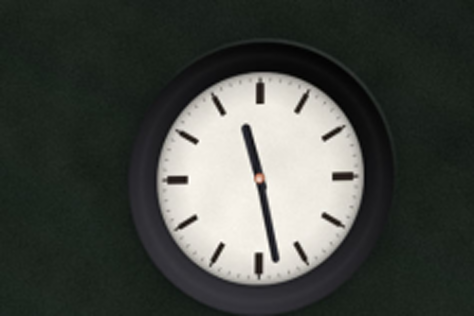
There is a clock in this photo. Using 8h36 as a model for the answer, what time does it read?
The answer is 11h28
